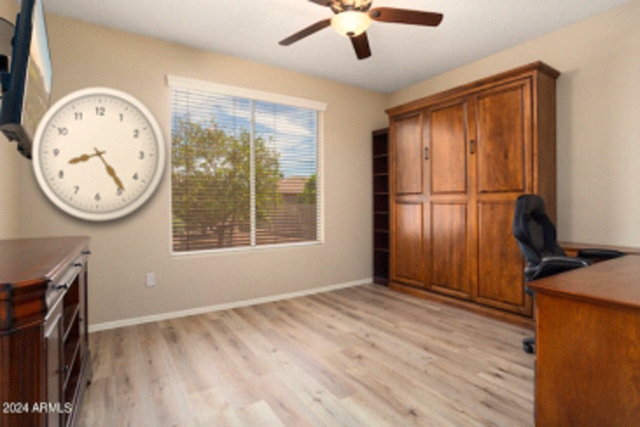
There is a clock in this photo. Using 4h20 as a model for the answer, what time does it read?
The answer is 8h24
